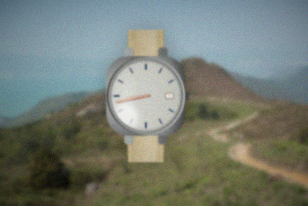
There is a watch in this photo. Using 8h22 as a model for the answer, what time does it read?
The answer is 8h43
